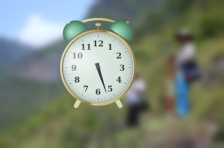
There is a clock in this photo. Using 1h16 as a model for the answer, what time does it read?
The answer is 5h27
